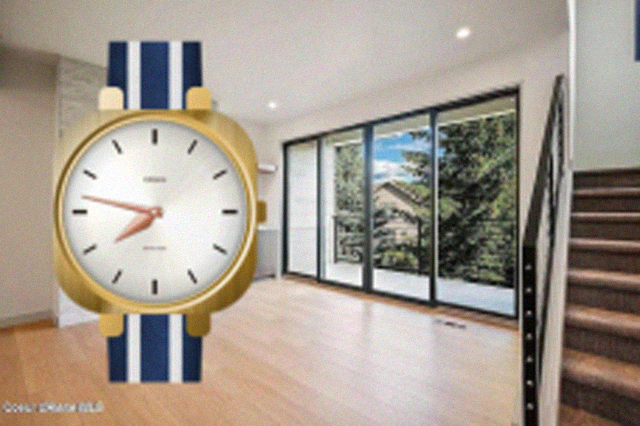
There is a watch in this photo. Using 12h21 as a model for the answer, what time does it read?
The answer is 7h47
